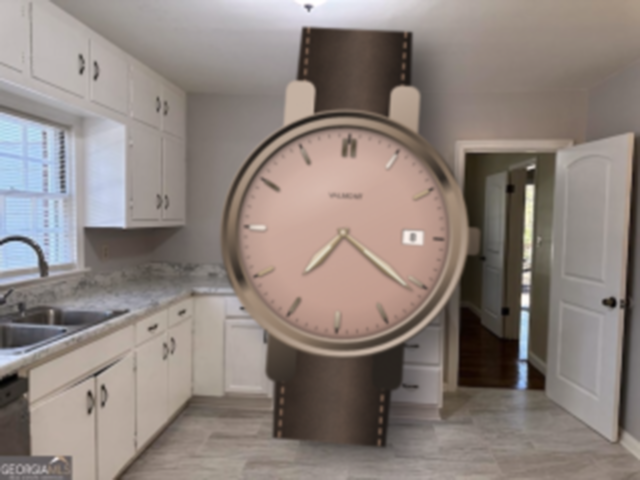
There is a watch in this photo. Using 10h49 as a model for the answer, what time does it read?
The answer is 7h21
